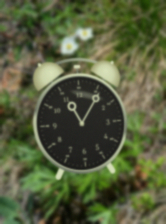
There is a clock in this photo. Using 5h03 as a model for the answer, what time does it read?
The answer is 11h06
